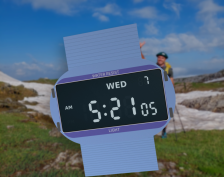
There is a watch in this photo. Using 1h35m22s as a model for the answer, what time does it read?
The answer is 5h21m05s
